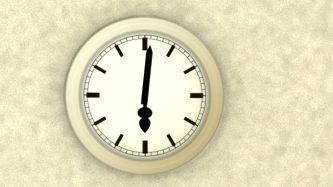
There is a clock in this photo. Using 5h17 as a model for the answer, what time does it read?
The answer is 6h01
